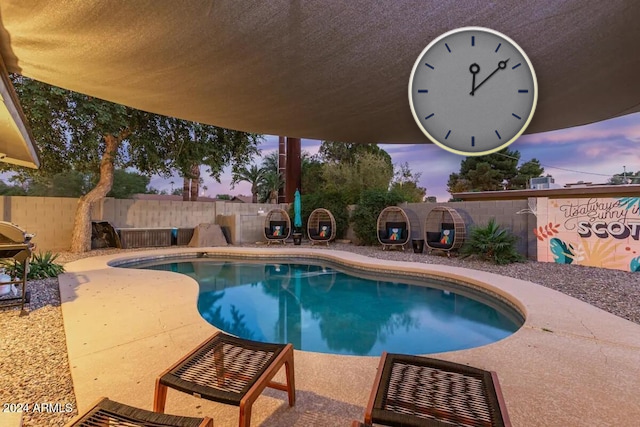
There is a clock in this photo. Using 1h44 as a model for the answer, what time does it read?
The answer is 12h08
